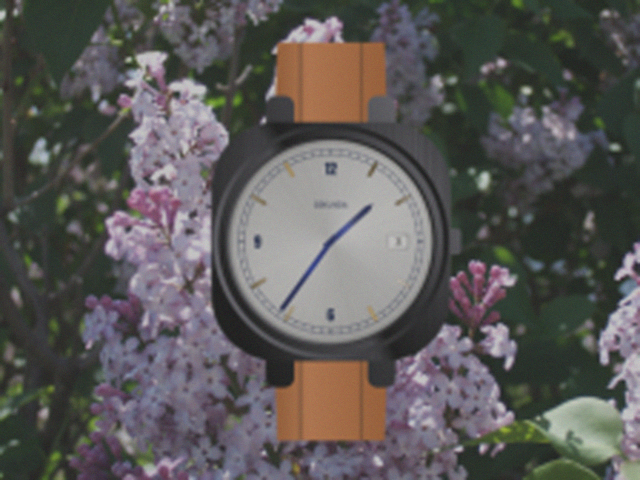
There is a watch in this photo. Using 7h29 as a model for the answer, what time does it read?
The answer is 1h36
